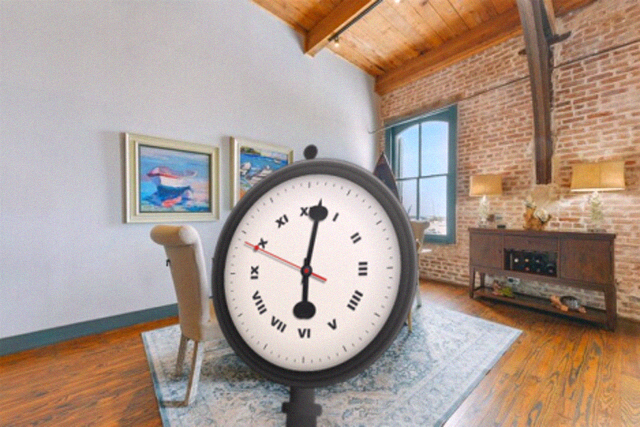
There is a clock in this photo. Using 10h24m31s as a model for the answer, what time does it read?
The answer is 6h01m49s
